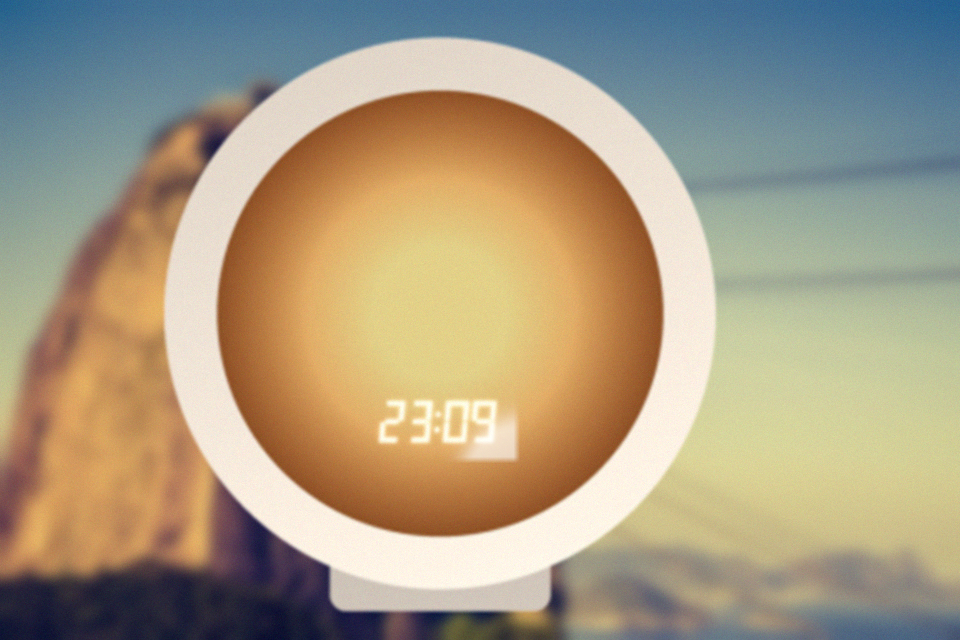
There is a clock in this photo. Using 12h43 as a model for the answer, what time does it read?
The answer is 23h09
